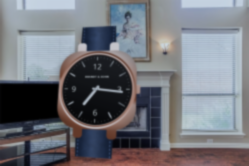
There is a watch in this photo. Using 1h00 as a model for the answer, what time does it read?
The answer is 7h16
